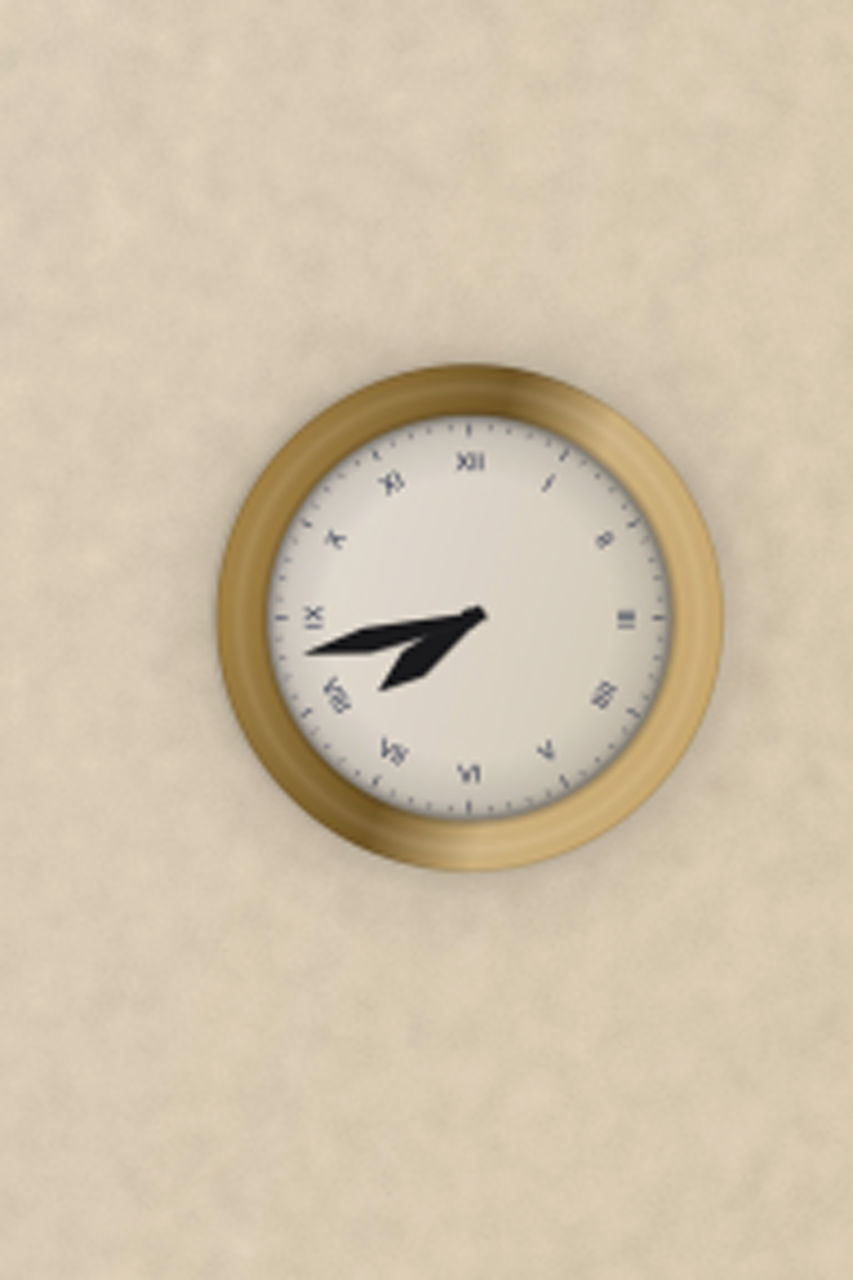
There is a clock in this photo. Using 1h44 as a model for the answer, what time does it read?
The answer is 7h43
